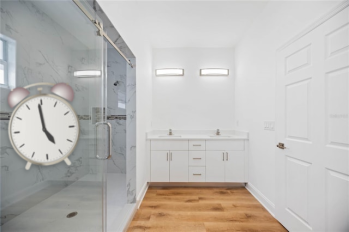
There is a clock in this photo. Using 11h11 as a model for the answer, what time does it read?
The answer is 4h59
